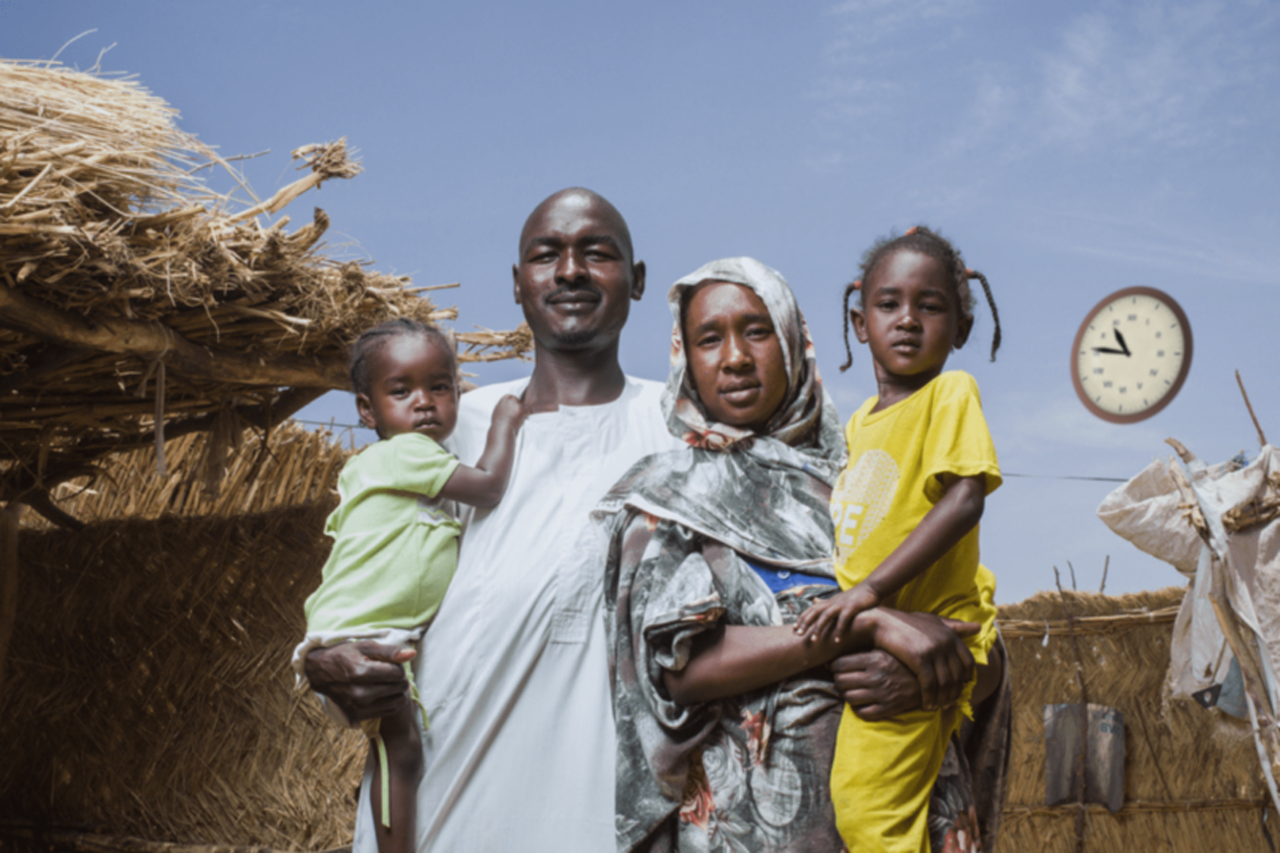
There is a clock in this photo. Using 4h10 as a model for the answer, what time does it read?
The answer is 10h46
